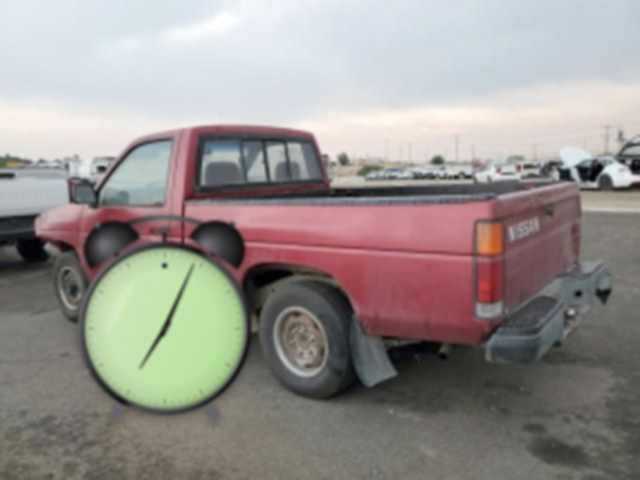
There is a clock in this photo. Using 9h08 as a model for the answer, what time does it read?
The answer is 7h04
